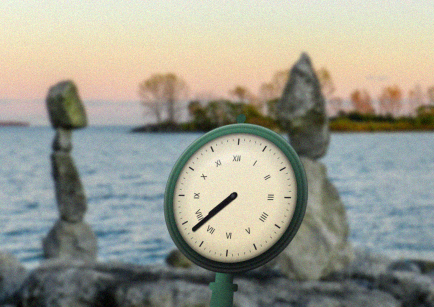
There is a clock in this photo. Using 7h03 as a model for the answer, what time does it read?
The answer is 7h38
